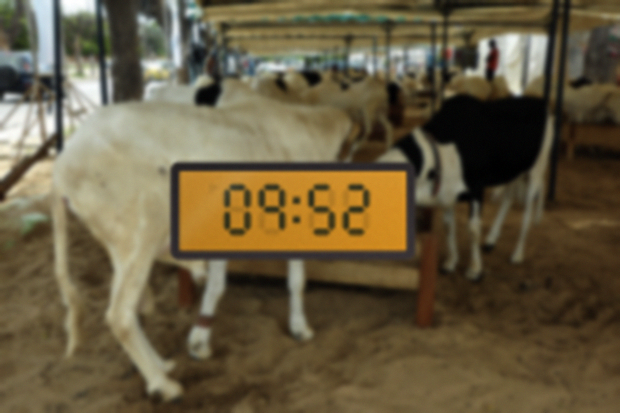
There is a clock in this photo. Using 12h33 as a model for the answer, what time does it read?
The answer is 9h52
